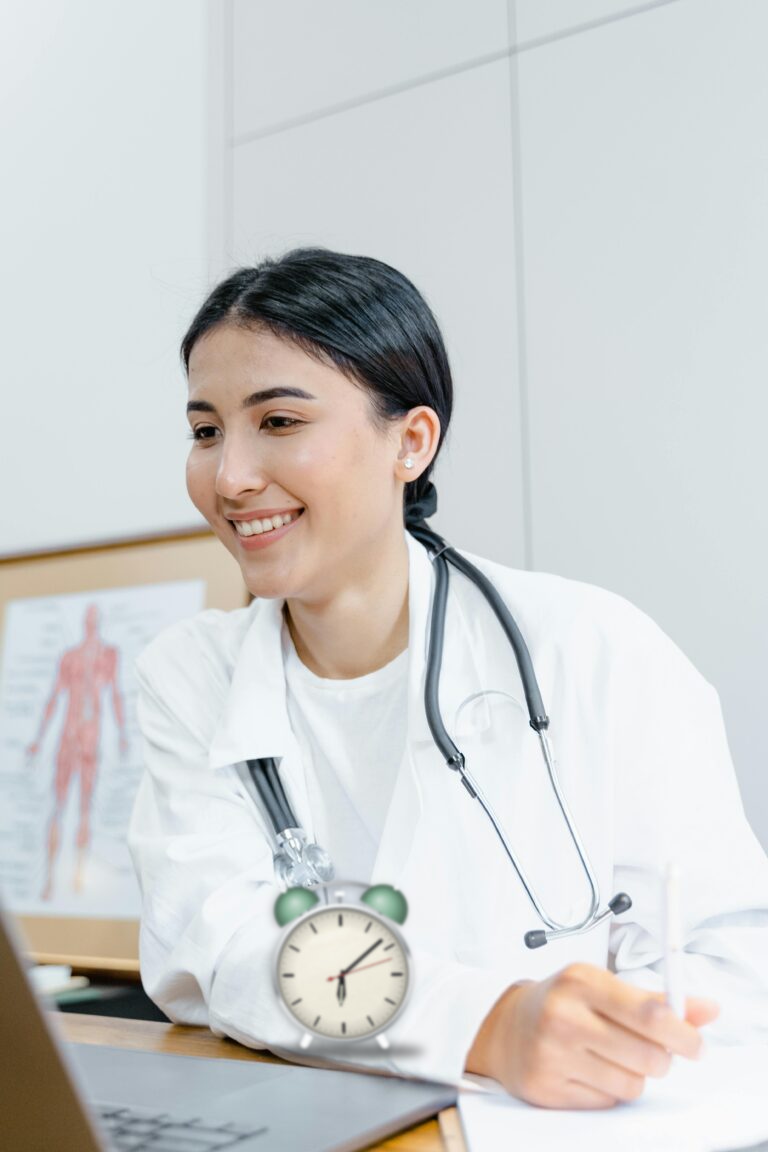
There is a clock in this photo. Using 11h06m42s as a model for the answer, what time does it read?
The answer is 6h08m12s
